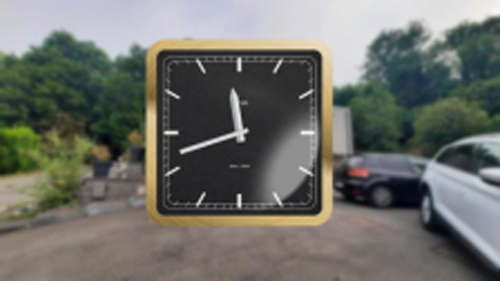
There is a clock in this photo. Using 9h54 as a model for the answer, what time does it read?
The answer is 11h42
